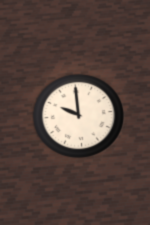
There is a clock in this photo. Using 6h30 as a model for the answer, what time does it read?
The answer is 10h00
